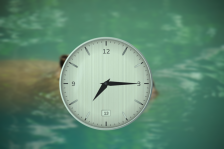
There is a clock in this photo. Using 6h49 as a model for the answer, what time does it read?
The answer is 7h15
